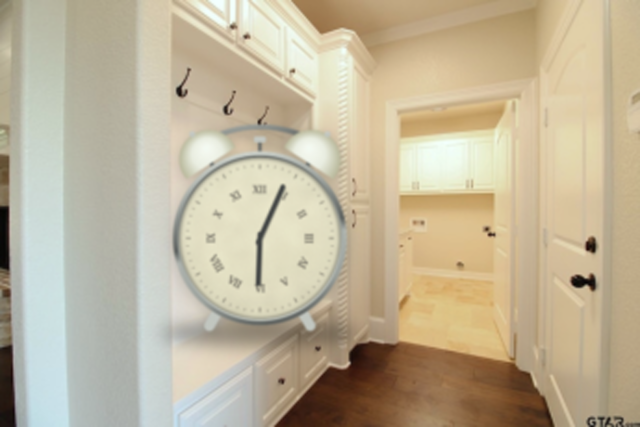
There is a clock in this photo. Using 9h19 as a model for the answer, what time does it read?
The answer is 6h04
